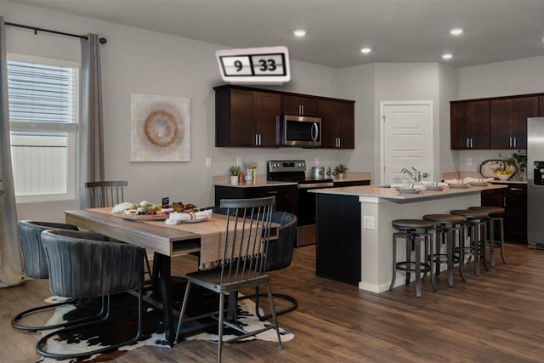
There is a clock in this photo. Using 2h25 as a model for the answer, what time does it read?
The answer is 9h33
